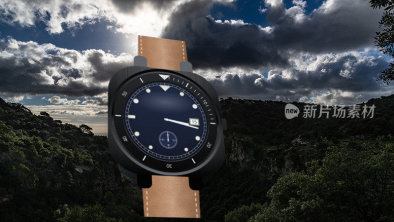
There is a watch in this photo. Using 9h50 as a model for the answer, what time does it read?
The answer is 3h17
